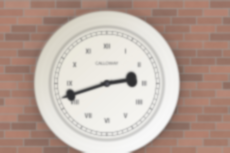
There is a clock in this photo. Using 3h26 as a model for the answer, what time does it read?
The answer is 2h42
